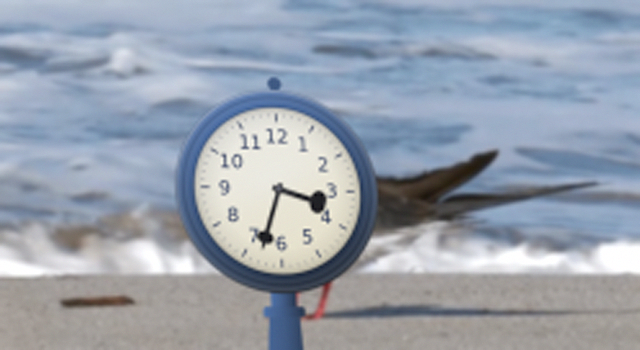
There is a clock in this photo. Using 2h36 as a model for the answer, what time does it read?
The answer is 3h33
